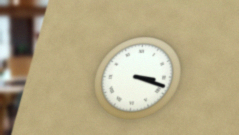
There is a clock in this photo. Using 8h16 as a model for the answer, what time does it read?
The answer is 3h18
